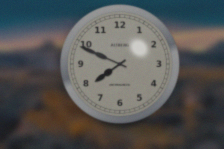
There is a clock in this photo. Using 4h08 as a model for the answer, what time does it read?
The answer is 7h49
